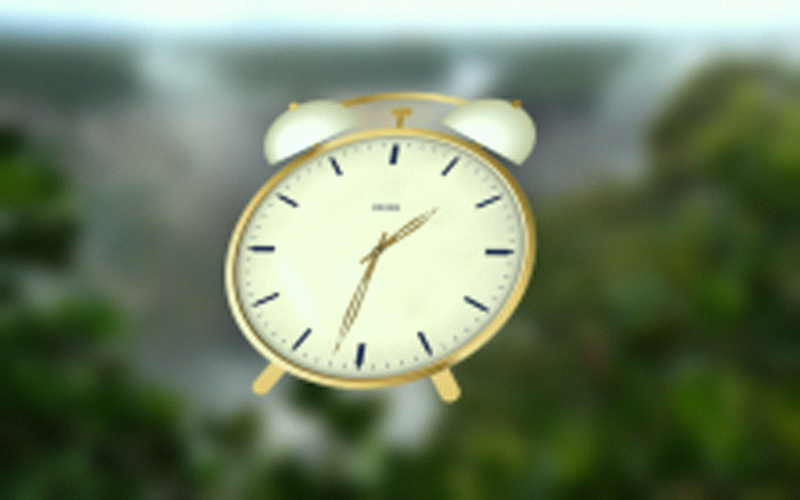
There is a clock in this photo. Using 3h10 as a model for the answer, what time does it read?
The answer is 1h32
